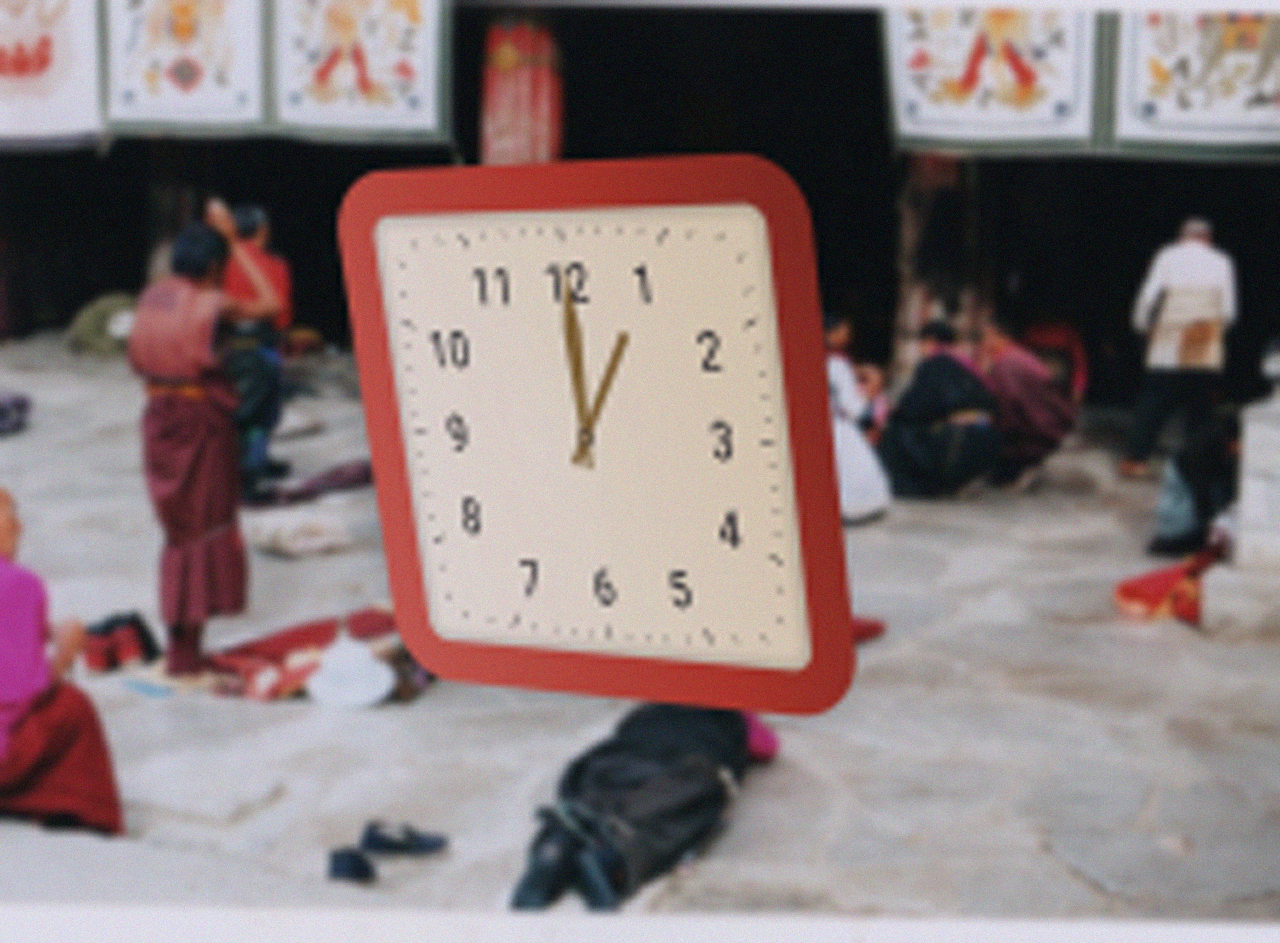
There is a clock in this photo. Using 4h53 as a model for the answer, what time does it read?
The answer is 1h00
